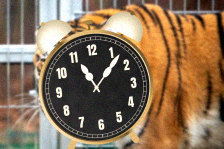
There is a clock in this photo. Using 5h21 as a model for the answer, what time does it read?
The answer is 11h07
